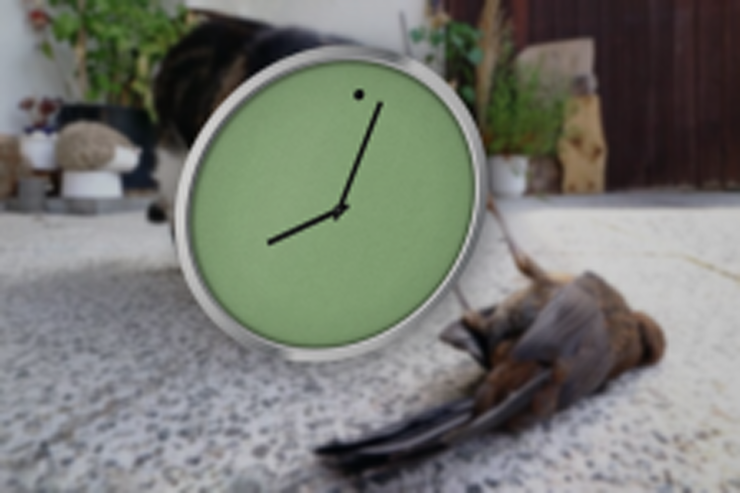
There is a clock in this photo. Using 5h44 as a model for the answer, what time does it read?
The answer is 8h02
